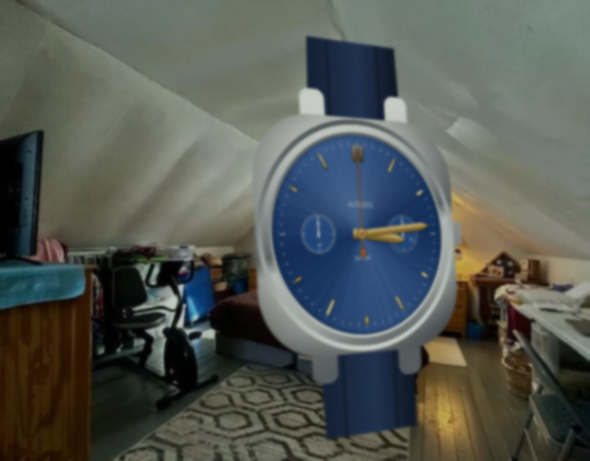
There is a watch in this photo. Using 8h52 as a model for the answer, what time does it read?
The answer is 3h14
